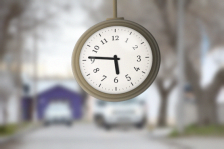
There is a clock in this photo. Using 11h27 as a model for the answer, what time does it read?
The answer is 5h46
